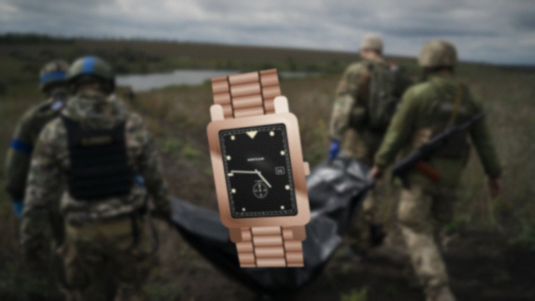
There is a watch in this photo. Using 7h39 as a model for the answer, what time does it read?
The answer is 4h46
